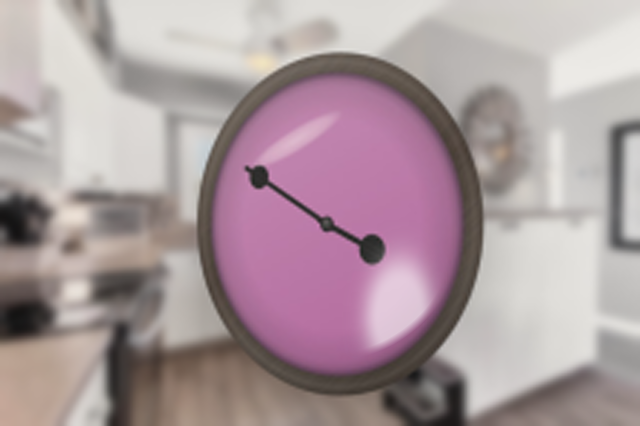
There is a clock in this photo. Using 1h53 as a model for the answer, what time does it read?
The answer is 3h50
